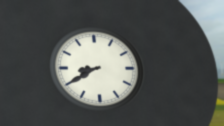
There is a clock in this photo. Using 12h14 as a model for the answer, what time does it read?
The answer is 8h40
